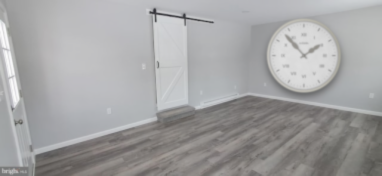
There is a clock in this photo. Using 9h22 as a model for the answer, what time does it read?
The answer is 1h53
